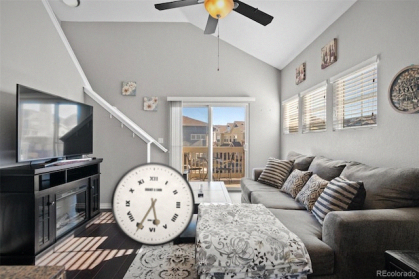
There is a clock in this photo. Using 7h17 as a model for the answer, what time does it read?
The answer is 5h35
